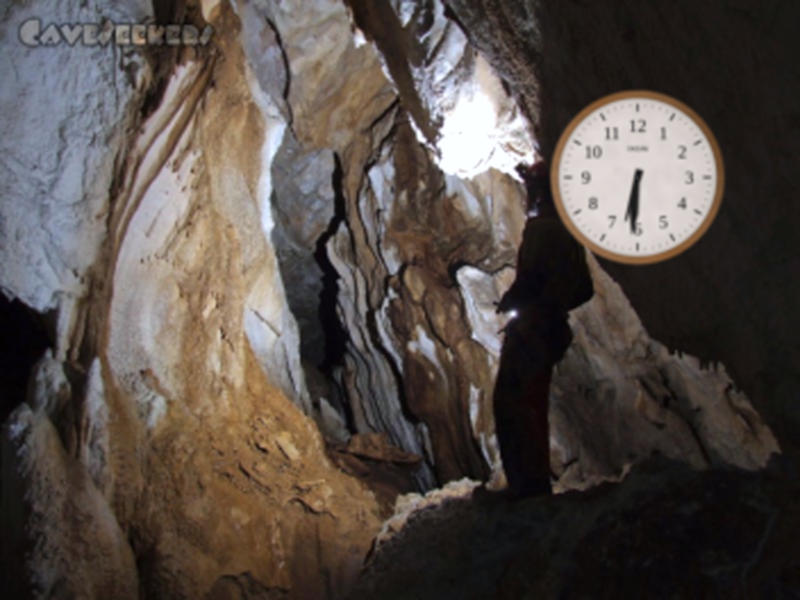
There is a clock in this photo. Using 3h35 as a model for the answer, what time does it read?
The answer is 6h31
